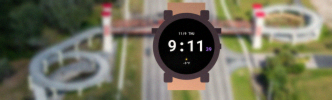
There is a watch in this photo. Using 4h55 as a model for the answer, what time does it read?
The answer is 9h11
